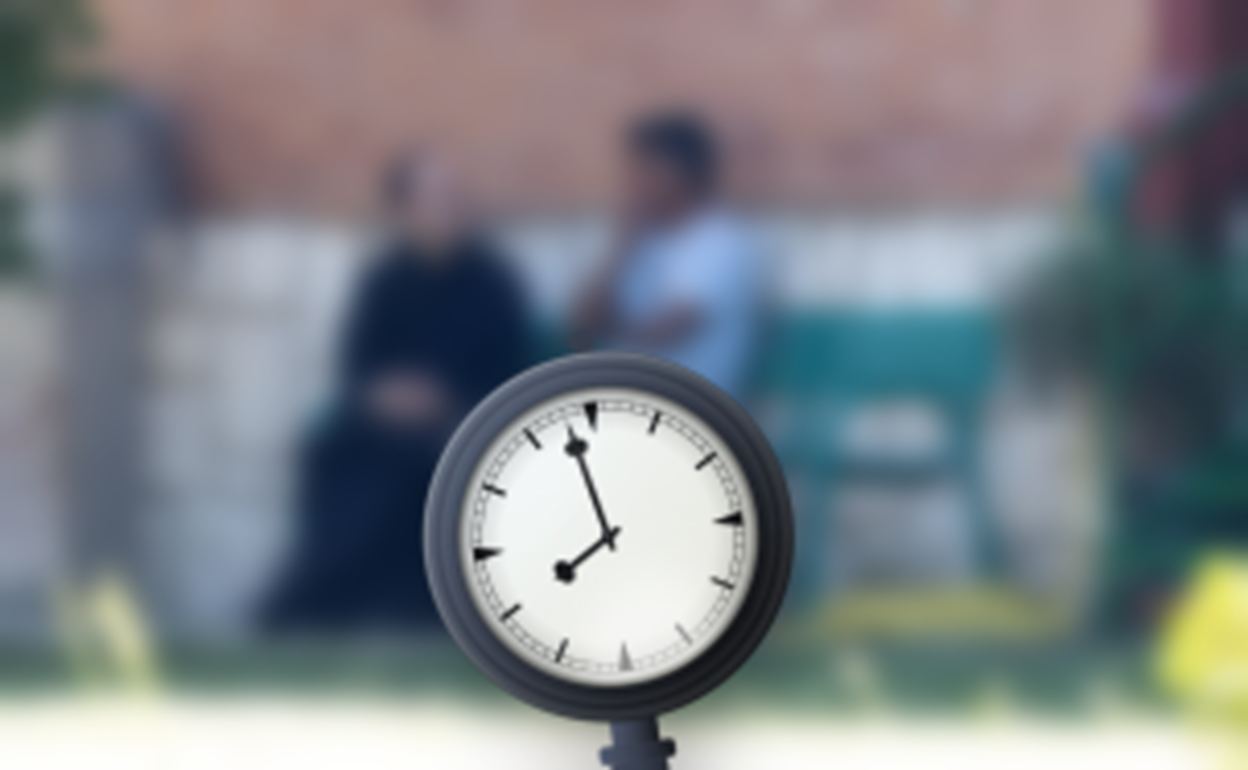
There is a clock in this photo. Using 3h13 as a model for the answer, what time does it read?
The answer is 7h58
